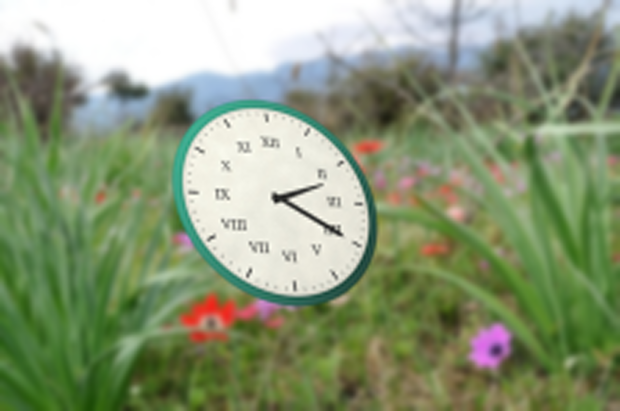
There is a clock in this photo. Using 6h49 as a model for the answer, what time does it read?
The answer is 2h20
